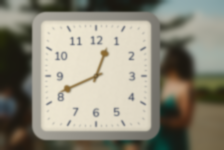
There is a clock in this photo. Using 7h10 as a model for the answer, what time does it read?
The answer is 12h41
